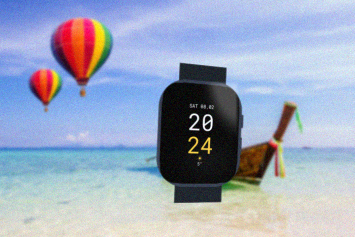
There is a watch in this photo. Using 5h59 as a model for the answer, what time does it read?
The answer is 20h24
